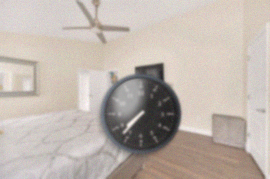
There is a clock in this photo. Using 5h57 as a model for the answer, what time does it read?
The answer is 7h37
